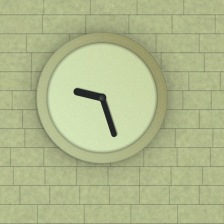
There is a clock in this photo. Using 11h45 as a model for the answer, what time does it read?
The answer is 9h27
